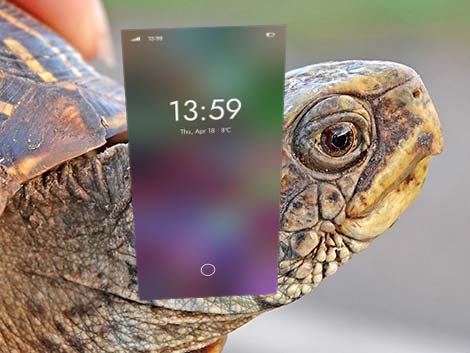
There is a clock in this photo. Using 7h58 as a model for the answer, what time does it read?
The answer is 13h59
